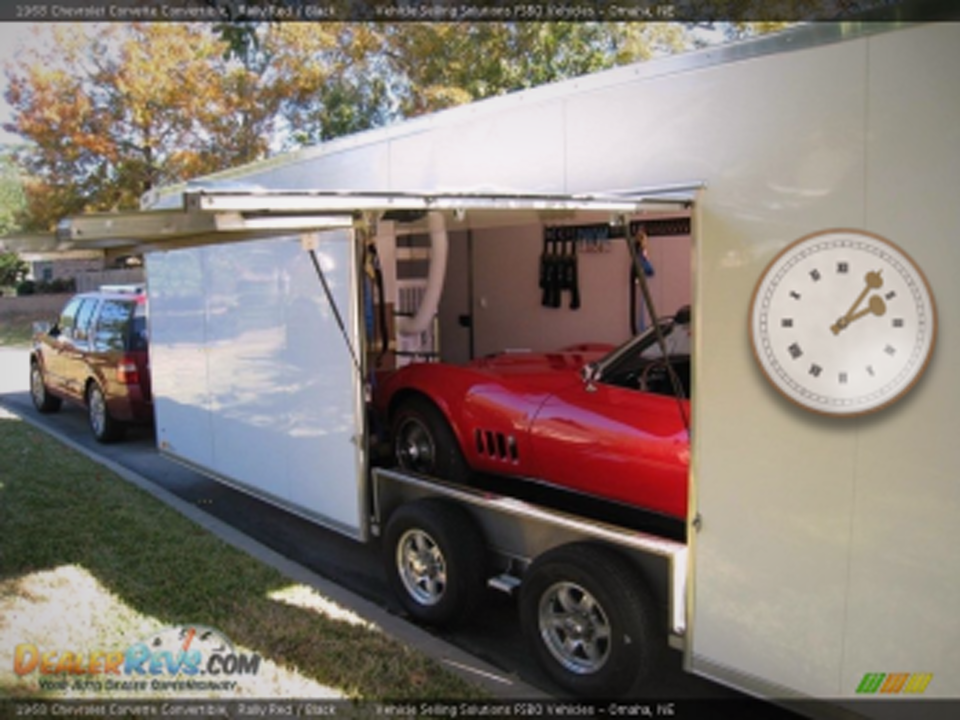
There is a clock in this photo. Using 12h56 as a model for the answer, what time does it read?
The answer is 2h06
